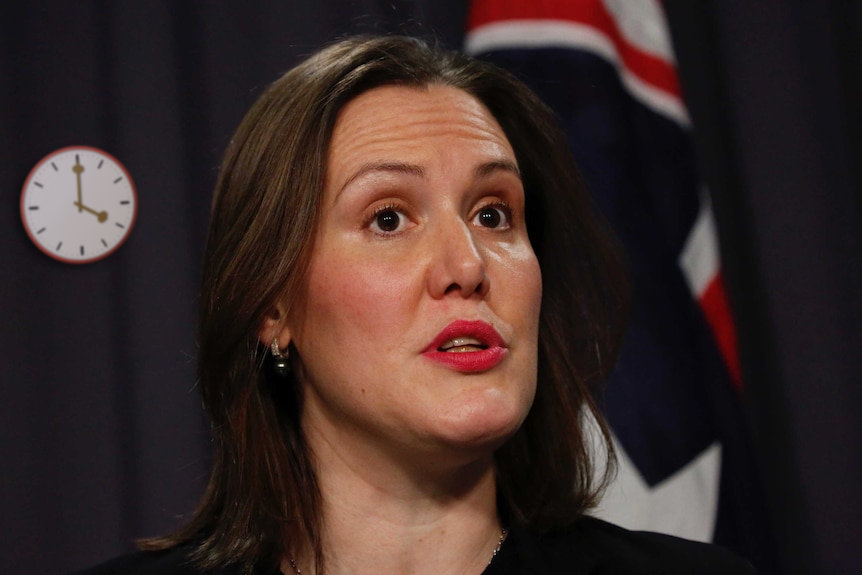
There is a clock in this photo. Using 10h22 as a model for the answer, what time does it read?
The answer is 4h00
